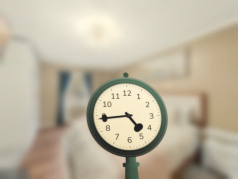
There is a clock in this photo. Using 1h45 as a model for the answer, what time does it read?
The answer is 4h44
